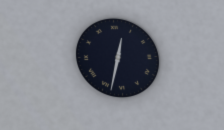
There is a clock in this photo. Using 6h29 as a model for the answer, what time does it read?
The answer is 12h33
